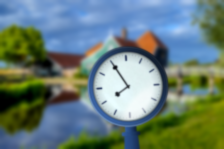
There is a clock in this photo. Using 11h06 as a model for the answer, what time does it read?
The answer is 7h55
